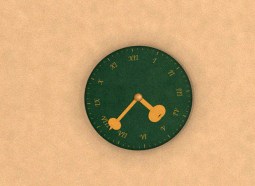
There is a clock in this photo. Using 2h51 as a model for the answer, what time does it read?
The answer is 4h38
